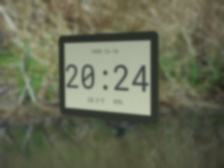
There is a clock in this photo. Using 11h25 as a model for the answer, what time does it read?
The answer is 20h24
